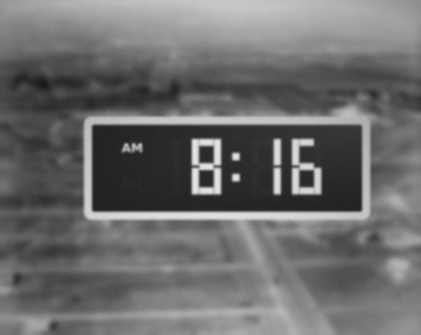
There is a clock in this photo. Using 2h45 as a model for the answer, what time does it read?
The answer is 8h16
